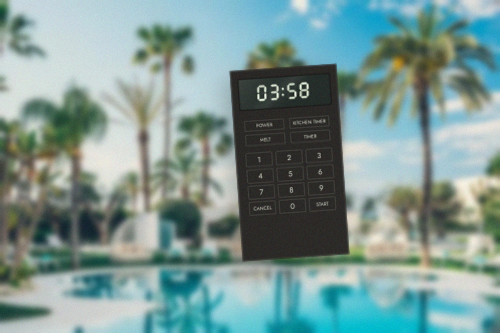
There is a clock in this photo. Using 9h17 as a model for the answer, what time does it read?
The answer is 3h58
